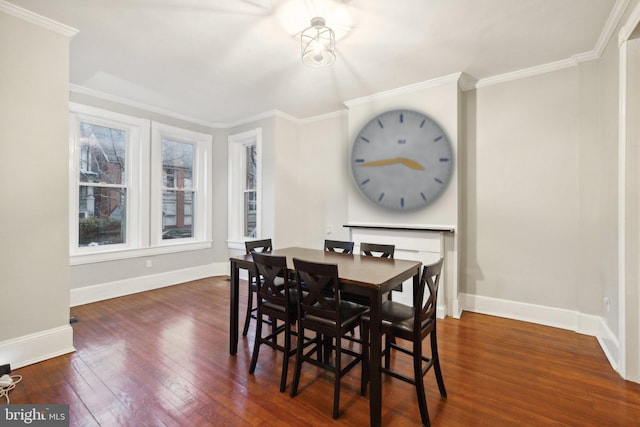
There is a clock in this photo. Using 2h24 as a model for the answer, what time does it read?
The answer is 3h44
